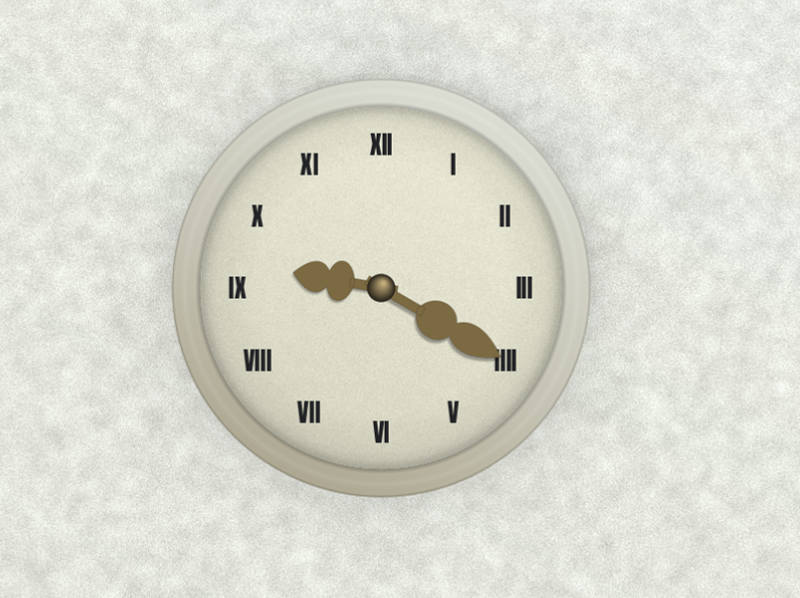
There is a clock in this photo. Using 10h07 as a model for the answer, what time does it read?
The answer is 9h20
